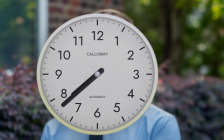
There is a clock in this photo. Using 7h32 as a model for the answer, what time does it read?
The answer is 7h38
